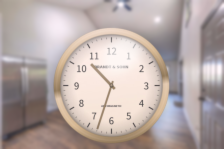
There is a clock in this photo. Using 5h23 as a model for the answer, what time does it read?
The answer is 10h33
